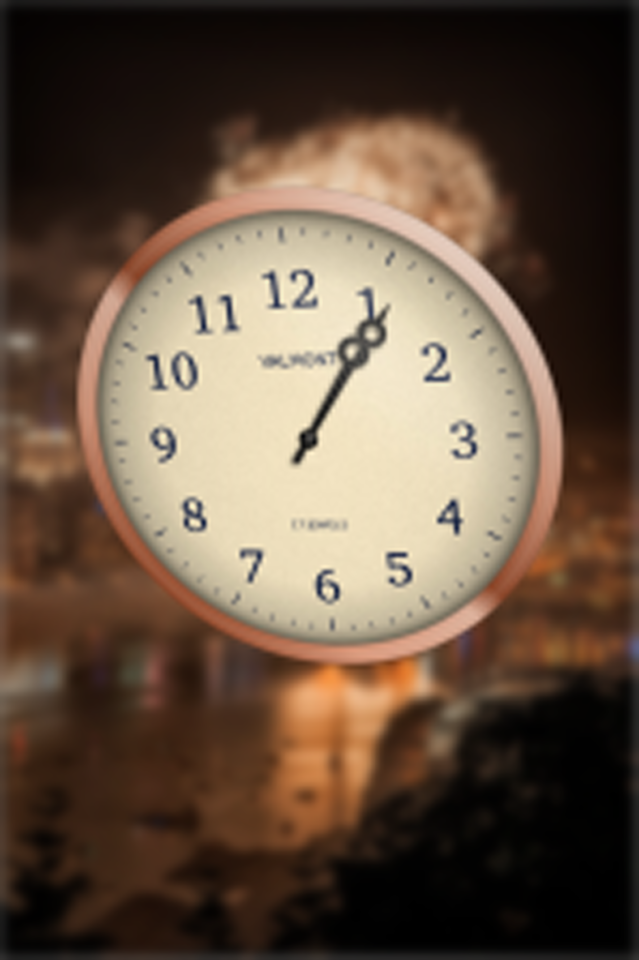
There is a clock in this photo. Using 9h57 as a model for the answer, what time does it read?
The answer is 1h06
